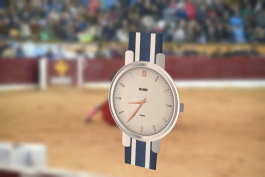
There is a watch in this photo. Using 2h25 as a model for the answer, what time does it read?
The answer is 8h36
